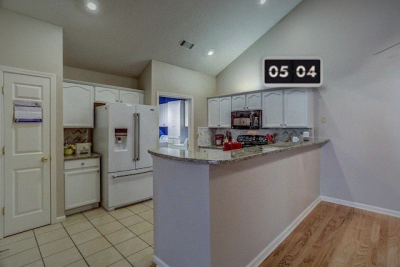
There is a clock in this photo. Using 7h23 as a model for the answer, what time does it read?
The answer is 5h04
